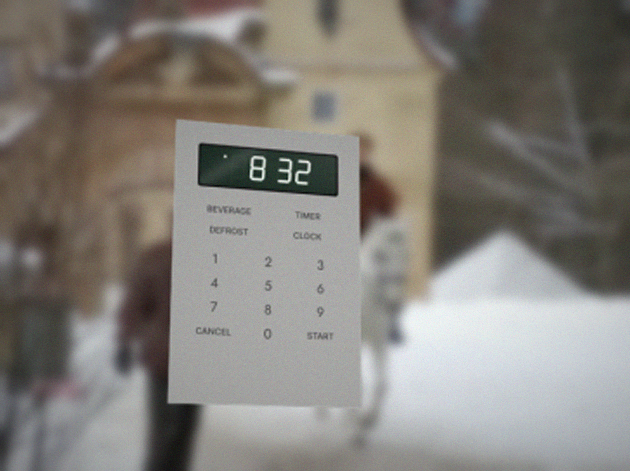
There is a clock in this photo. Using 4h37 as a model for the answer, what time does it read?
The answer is 8h32
